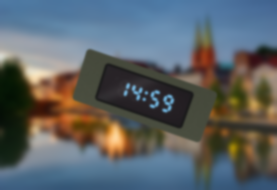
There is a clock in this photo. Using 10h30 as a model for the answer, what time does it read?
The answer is 14h59
